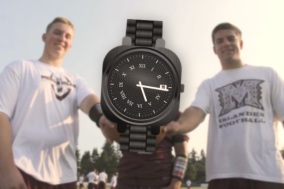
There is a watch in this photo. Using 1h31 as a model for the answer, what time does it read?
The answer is 5h16
